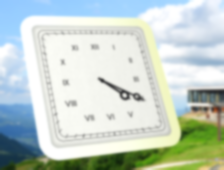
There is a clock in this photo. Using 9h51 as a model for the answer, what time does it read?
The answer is 4h20
